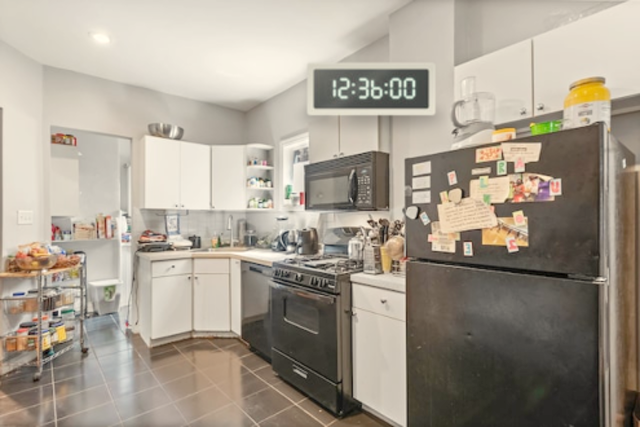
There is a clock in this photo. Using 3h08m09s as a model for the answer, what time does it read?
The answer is 12h36m00s
